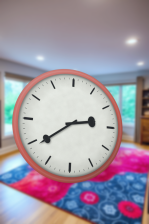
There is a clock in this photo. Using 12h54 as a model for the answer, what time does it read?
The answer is 2h39
